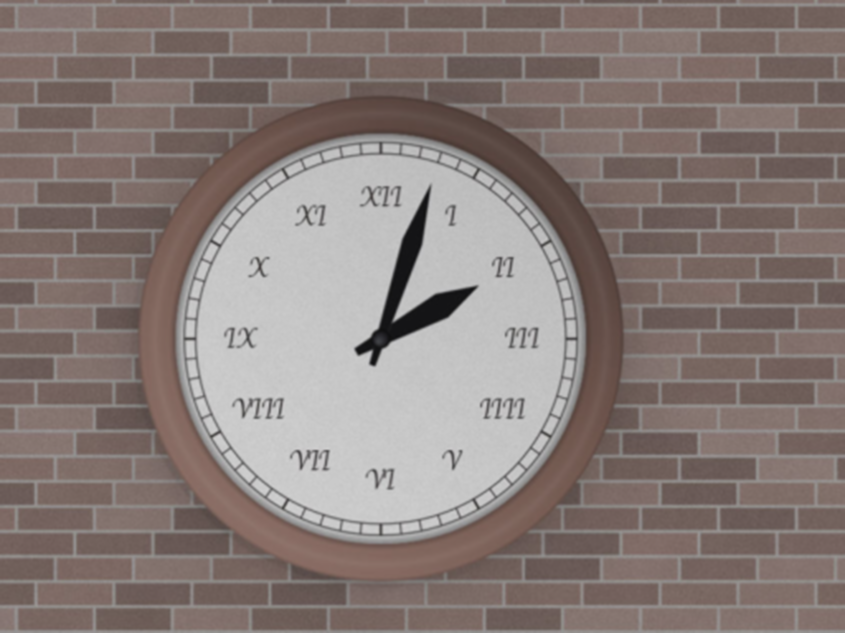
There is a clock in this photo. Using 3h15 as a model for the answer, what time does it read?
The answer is 2h03
